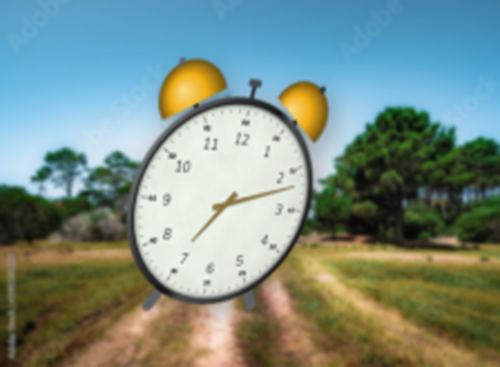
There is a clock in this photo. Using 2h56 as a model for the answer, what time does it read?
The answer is 7h12
